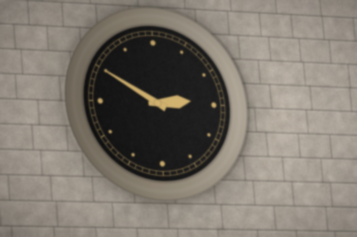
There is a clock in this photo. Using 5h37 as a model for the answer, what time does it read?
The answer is 2h50
